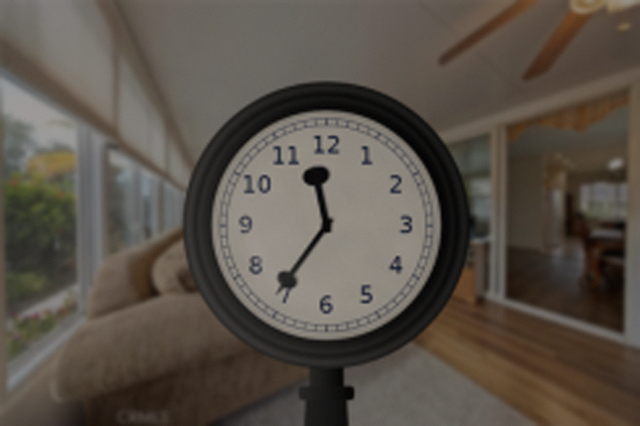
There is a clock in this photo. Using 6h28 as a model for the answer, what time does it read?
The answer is 11h36
